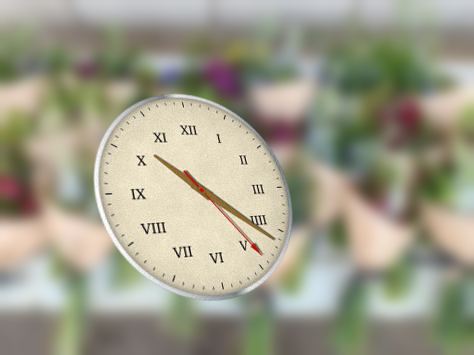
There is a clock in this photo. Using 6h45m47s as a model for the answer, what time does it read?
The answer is 10h21m24s
